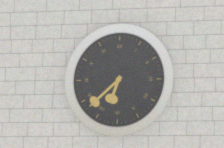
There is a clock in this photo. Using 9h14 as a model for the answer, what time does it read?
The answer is 6h38
